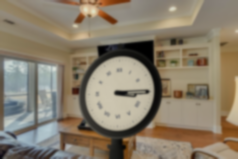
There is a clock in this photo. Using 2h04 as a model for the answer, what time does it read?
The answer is 3h15
